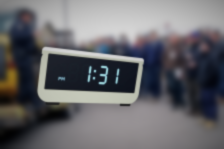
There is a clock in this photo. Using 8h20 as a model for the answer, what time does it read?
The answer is 1h31
